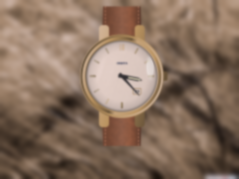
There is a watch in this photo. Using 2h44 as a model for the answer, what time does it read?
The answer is 3h23
